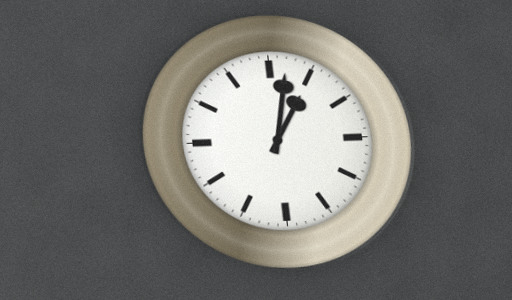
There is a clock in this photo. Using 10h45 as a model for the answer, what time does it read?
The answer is 1h02
